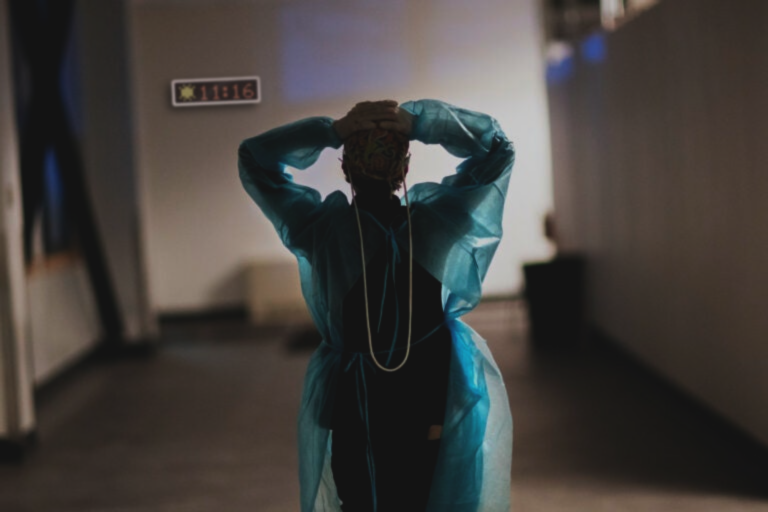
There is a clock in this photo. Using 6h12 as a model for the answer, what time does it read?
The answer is 11h16
